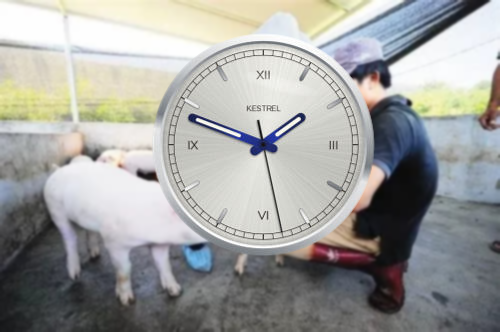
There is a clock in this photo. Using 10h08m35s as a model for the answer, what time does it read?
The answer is 1h48m28s
